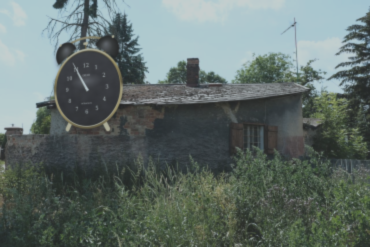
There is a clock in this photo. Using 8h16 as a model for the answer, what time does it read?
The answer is 10h55
